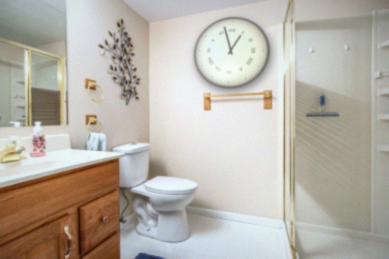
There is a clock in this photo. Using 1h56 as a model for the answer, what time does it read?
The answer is 12h57
